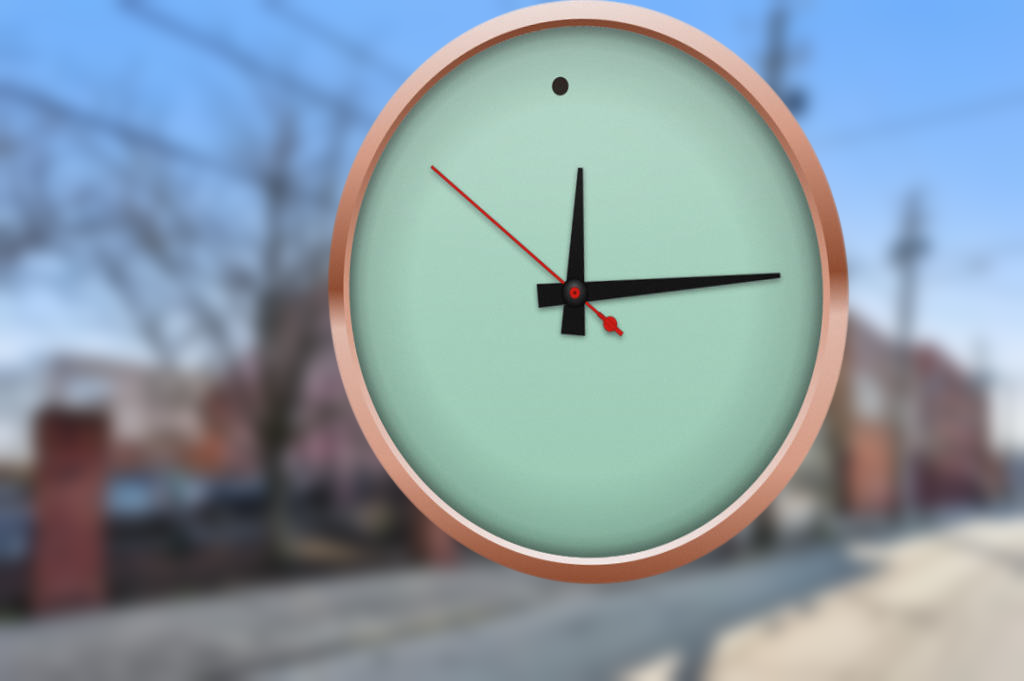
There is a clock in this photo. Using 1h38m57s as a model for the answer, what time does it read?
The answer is 12h14m52s
